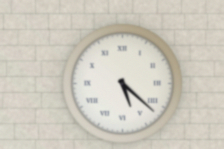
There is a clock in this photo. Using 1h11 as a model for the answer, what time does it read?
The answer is 5h22
